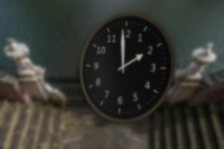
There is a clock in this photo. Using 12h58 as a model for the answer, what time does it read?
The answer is 1h59
